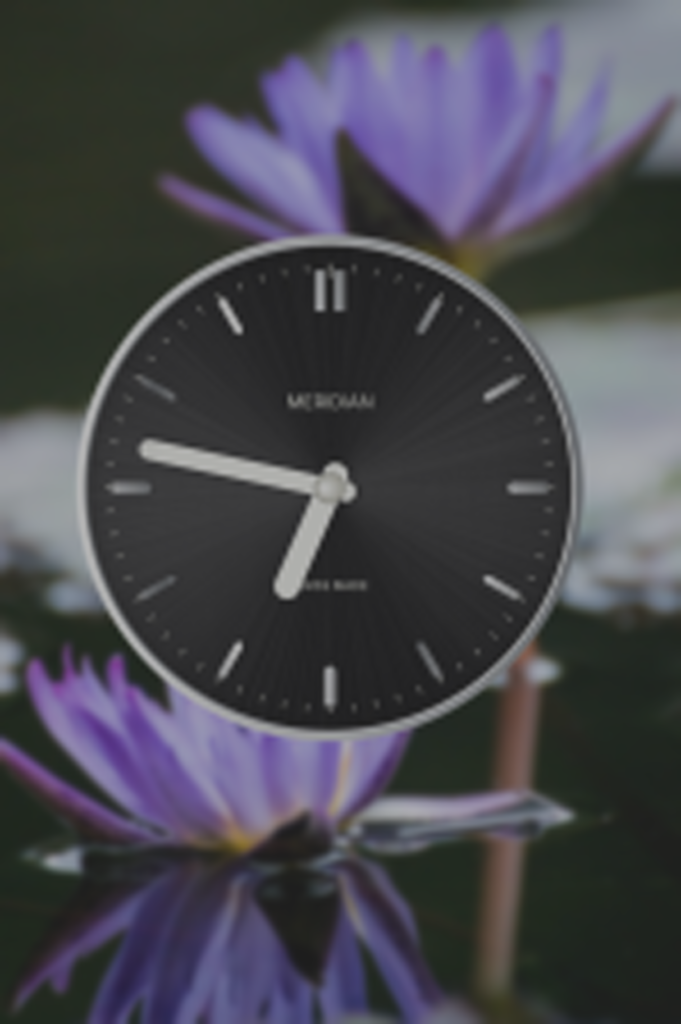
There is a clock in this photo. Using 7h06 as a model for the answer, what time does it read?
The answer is 6h47
